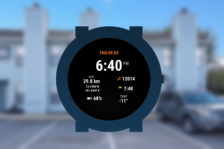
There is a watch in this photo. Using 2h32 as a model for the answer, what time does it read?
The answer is 6h40
